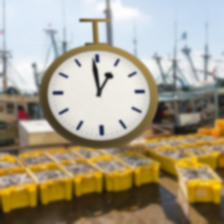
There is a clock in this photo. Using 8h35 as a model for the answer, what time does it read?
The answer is 12h59
